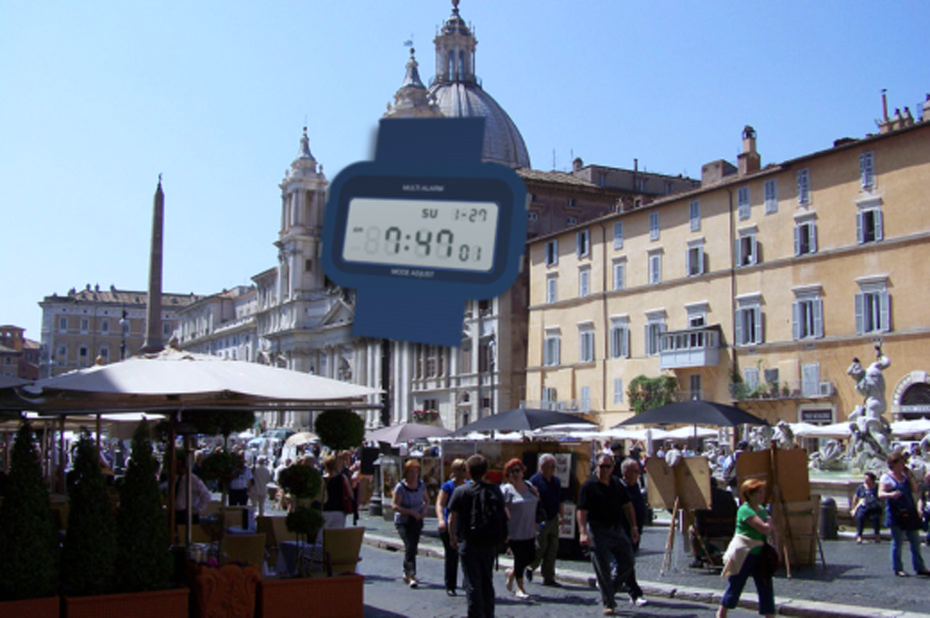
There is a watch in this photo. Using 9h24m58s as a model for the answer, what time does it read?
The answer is 7h47m01s
